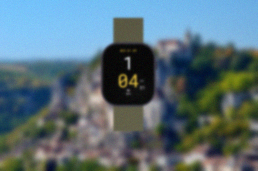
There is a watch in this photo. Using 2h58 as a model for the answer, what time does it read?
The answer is 1h04
